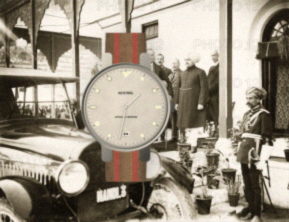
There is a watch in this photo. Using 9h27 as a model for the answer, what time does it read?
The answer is 1h32
